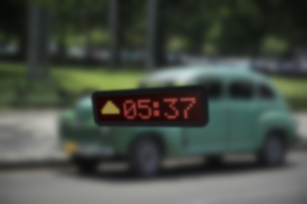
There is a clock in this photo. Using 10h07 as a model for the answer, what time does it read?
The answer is 5h37
